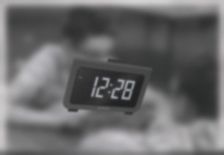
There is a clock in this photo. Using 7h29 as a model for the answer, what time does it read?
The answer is 12h28
